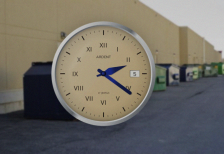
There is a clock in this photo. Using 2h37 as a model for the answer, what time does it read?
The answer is 2h21
